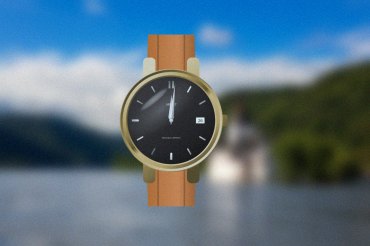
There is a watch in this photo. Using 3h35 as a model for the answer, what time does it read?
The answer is 12h01
